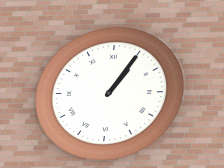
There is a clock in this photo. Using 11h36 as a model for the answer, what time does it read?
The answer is 1h05
